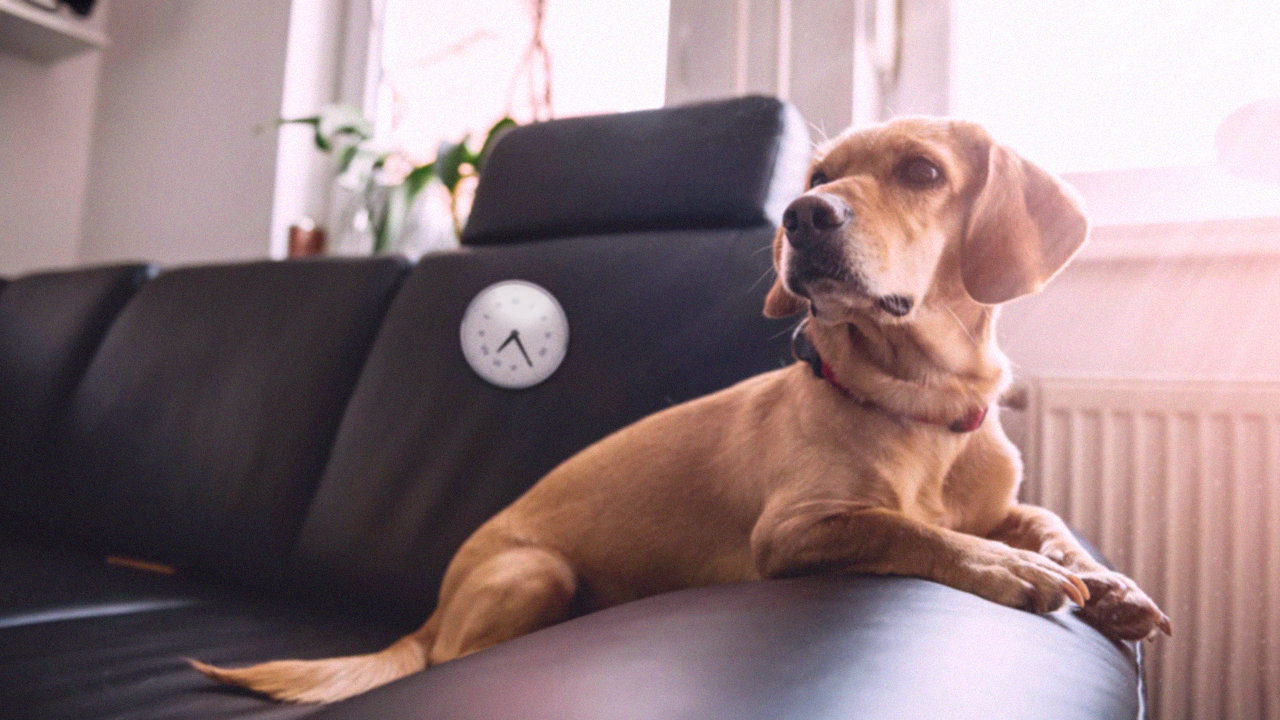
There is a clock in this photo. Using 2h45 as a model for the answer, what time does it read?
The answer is 7h25
